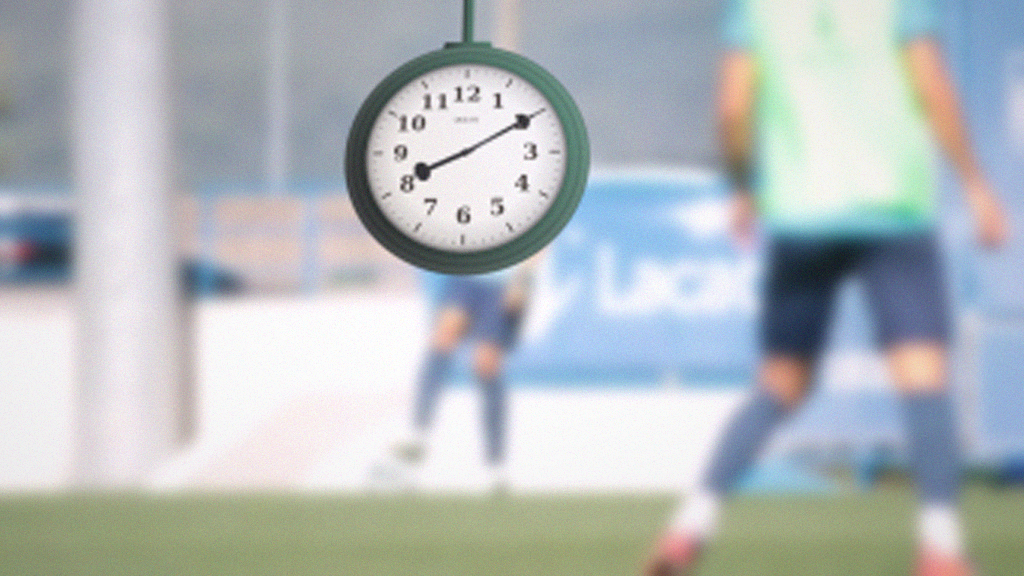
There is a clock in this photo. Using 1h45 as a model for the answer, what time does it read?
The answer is 8h10
